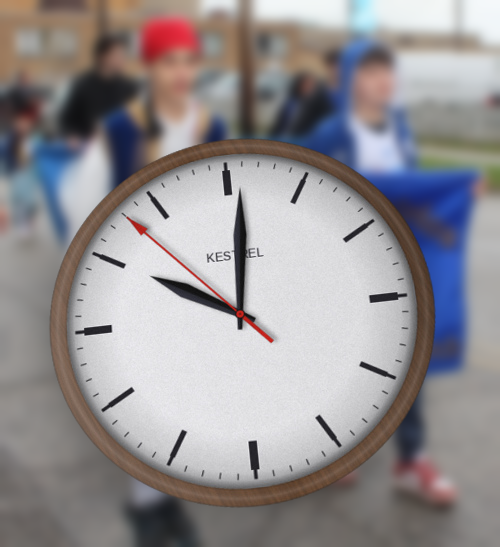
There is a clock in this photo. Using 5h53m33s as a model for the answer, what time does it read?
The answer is 10h00m53s
